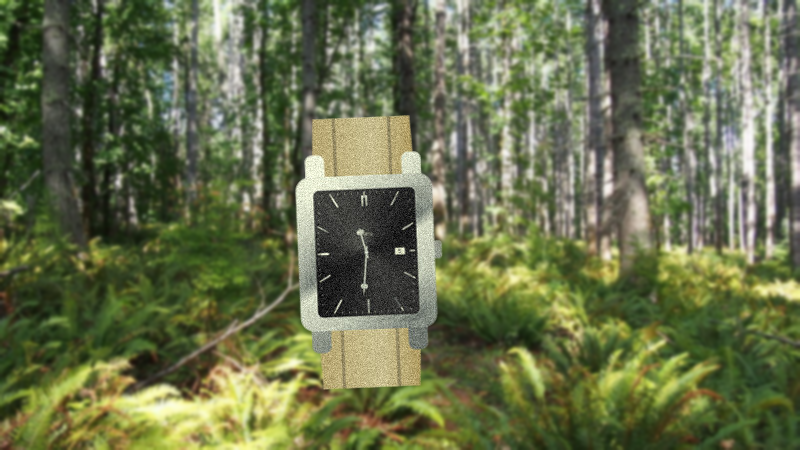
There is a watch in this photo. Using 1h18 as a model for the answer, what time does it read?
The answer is 11h31
